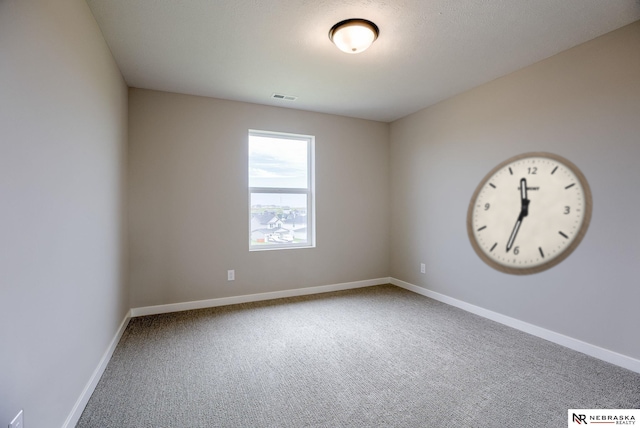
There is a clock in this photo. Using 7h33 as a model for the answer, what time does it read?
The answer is 11h32
